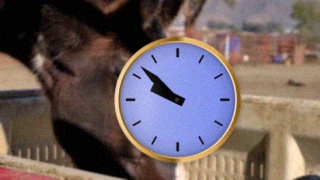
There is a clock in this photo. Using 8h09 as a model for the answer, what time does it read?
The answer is 9h52
